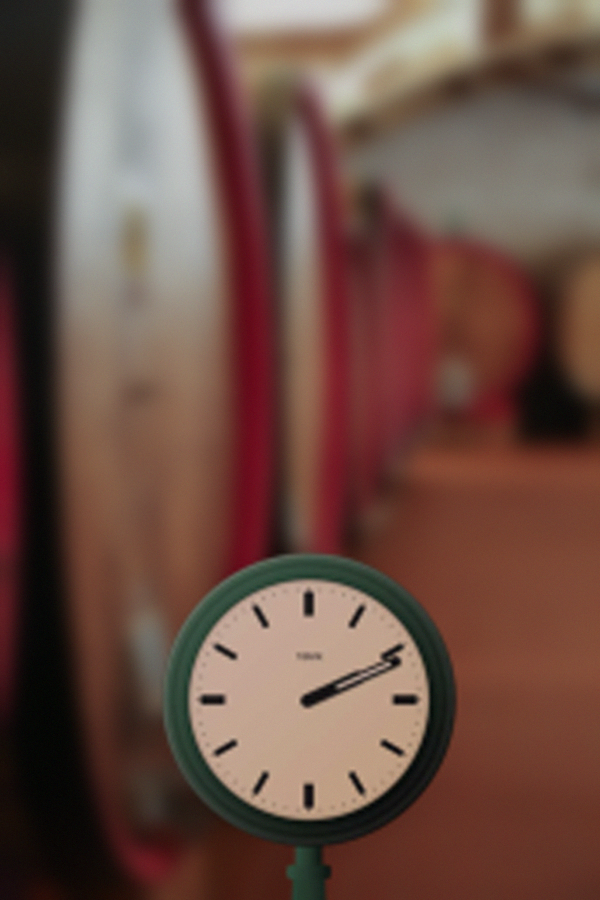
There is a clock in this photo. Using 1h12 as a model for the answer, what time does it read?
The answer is 2h11
